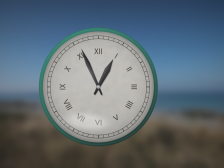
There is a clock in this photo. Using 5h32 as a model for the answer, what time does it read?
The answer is 12h56
